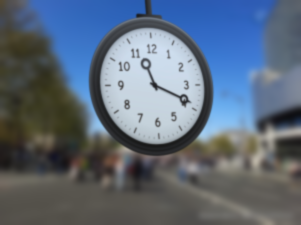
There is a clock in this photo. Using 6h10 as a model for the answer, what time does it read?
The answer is 11h19
